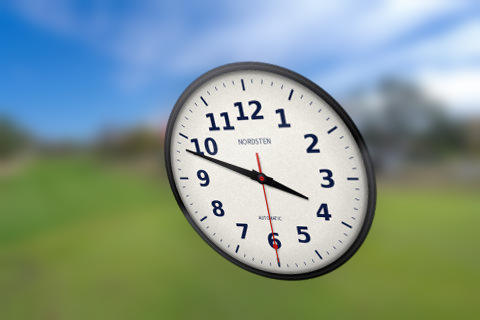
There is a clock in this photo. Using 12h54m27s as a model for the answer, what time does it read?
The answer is 3h48m30s
